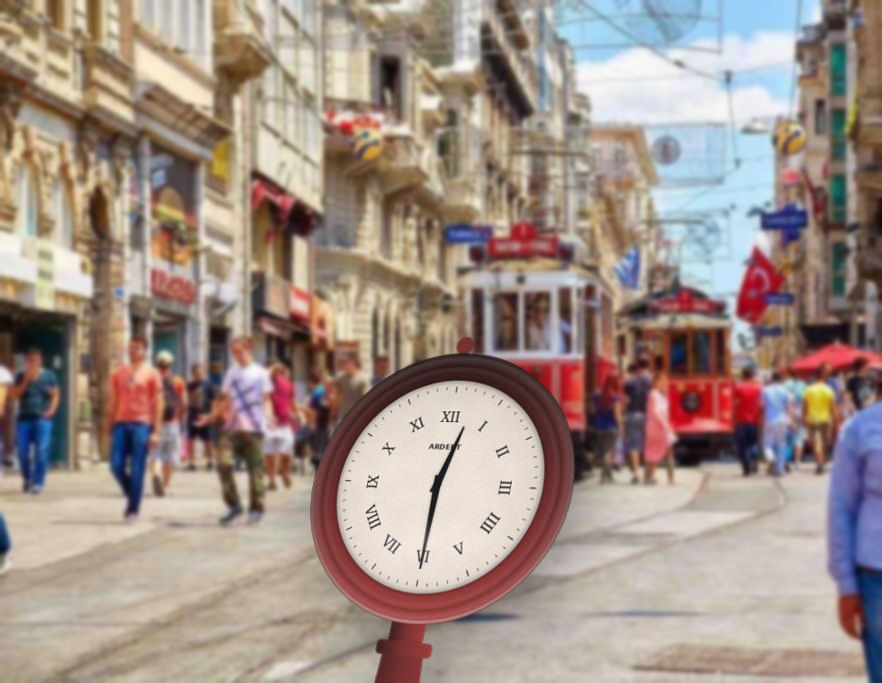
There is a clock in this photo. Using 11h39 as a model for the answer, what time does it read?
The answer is 12h30
